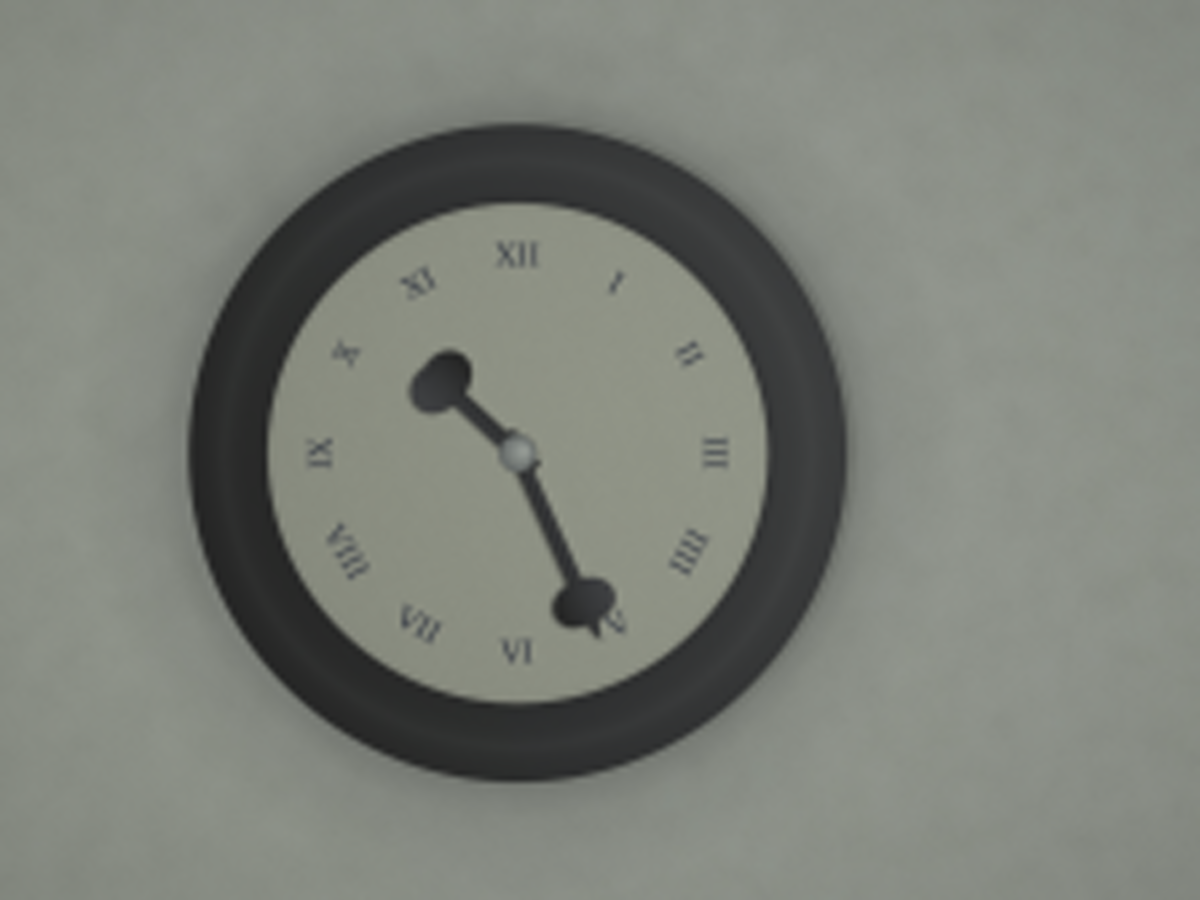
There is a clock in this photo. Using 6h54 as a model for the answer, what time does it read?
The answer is 10h26
